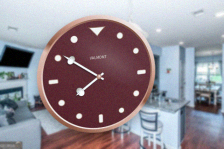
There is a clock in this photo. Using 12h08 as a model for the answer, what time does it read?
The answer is 7h51
